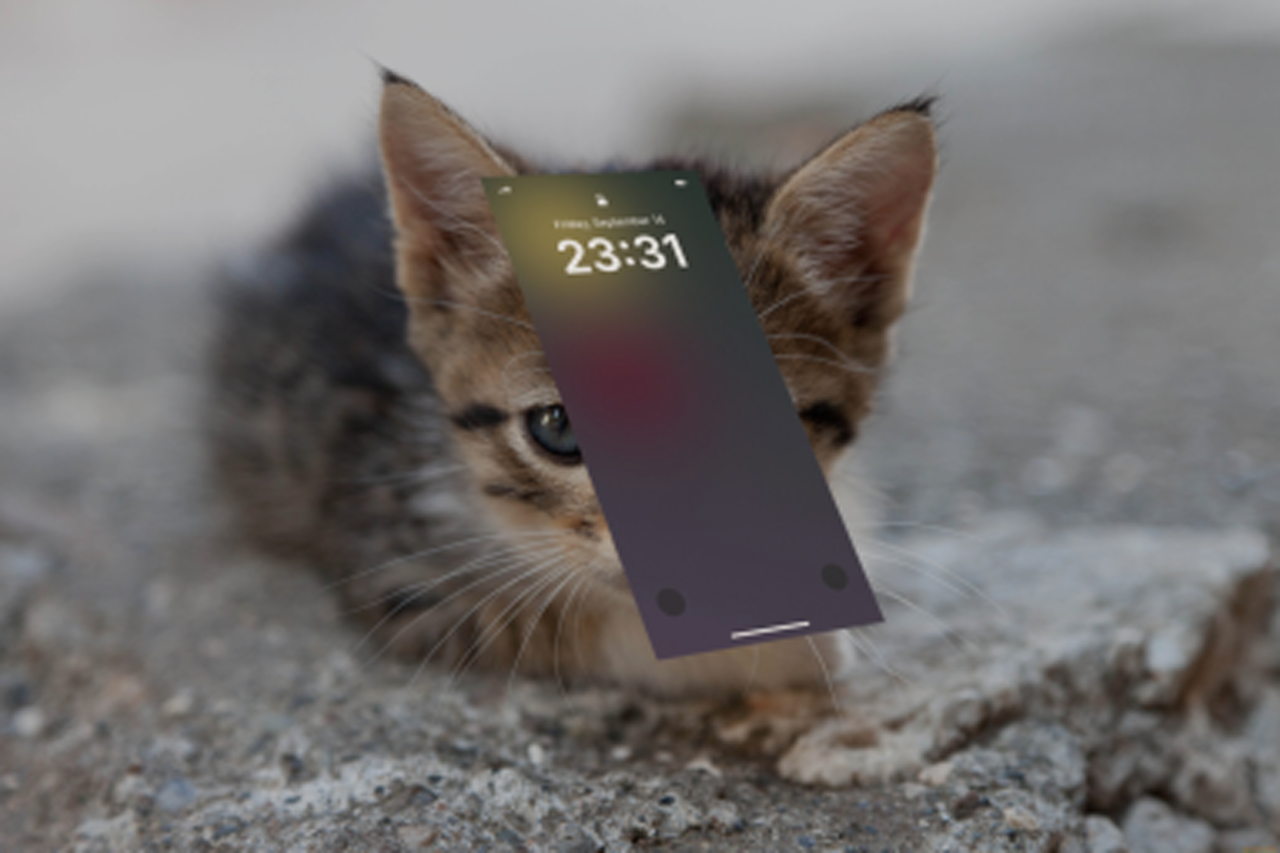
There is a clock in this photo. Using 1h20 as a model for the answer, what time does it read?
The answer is 23h31
